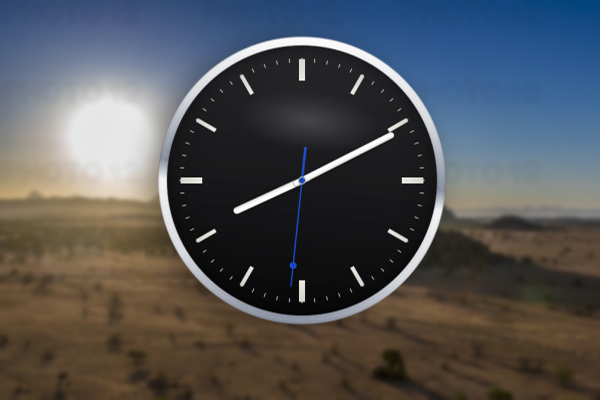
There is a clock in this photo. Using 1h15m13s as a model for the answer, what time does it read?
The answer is 8h10m31s
